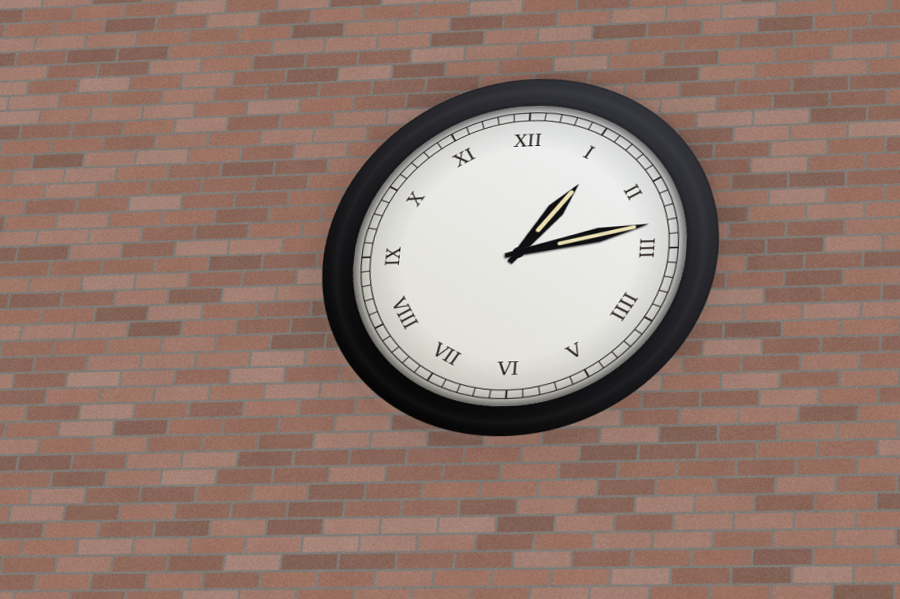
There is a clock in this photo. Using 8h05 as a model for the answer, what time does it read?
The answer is 1h13
